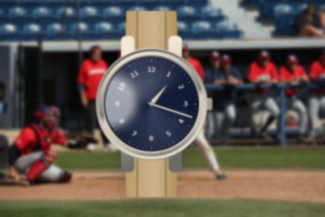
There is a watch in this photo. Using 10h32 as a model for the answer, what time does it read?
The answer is 1h18
